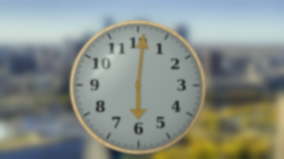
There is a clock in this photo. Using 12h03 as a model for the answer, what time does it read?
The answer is 6h01
